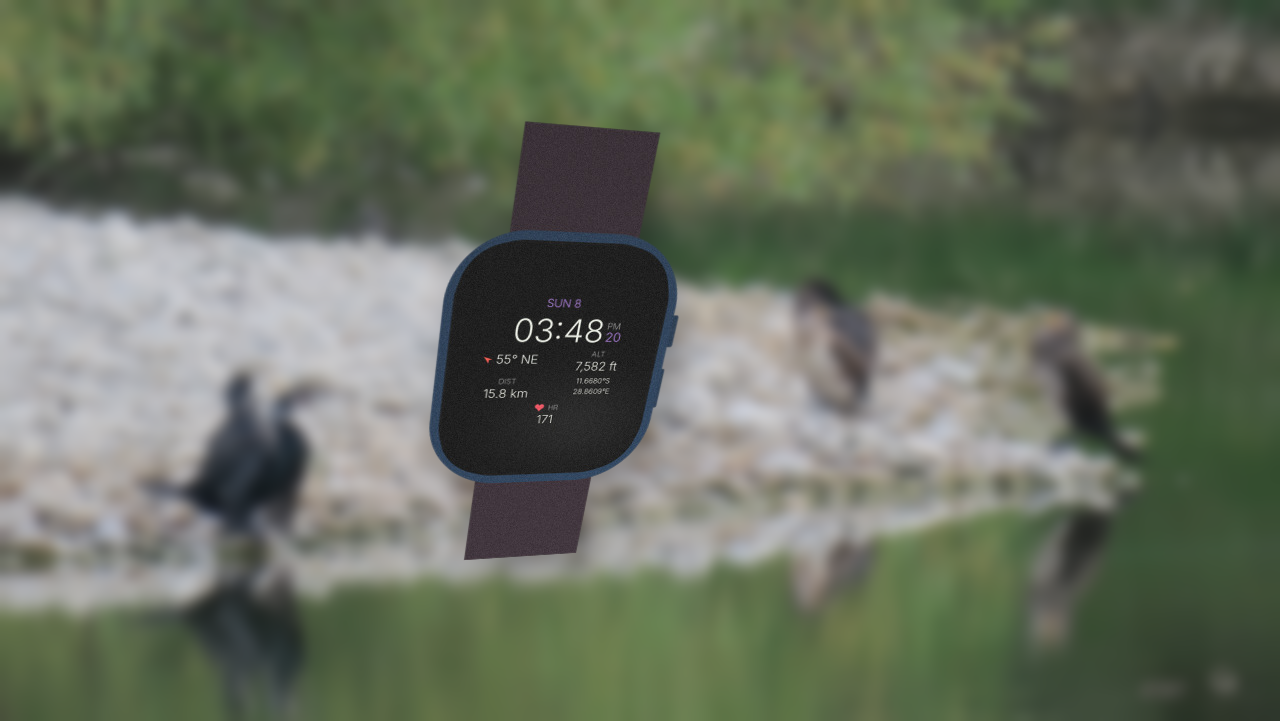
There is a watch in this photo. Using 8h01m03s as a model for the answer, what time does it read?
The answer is 3h48m20s
